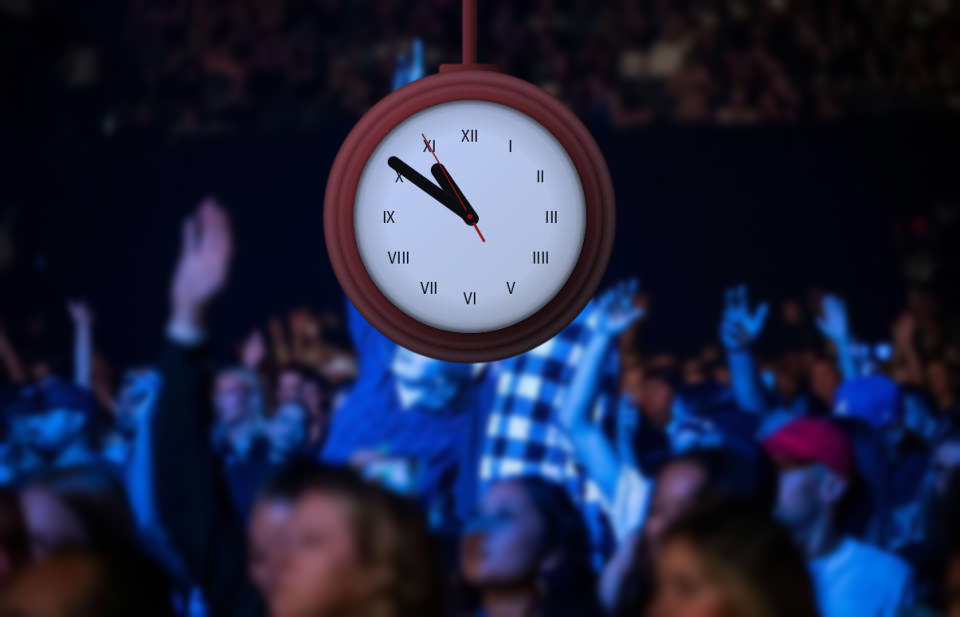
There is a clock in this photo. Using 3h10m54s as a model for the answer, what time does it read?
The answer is 10h50m55s
